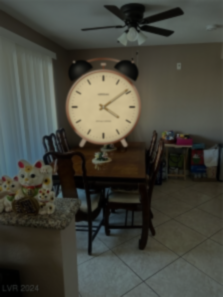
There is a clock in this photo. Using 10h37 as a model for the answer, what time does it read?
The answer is 4h09
